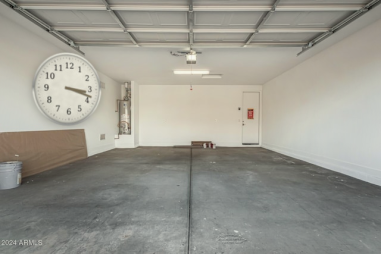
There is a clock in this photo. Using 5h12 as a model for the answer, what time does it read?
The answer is 3h18
